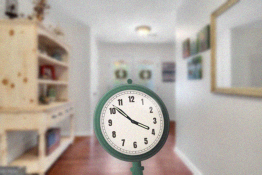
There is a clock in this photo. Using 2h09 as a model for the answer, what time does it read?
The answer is 3h52
